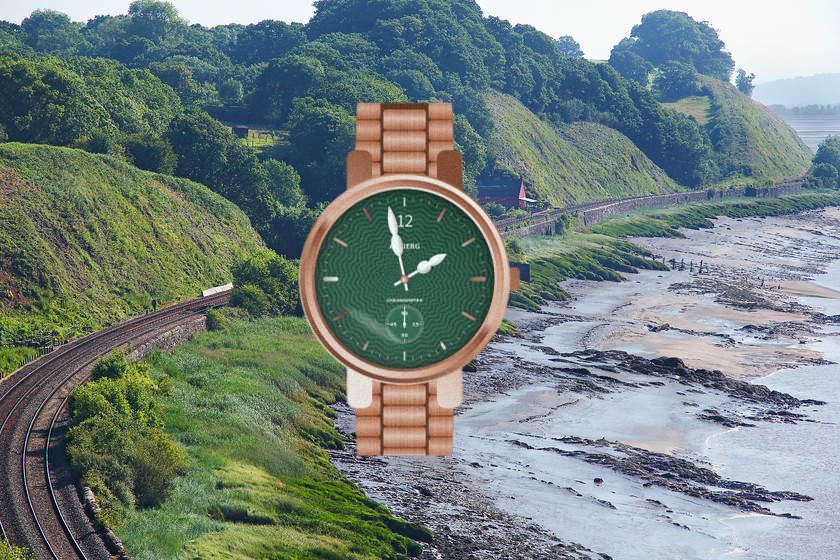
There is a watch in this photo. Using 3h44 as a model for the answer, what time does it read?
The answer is 1h58
